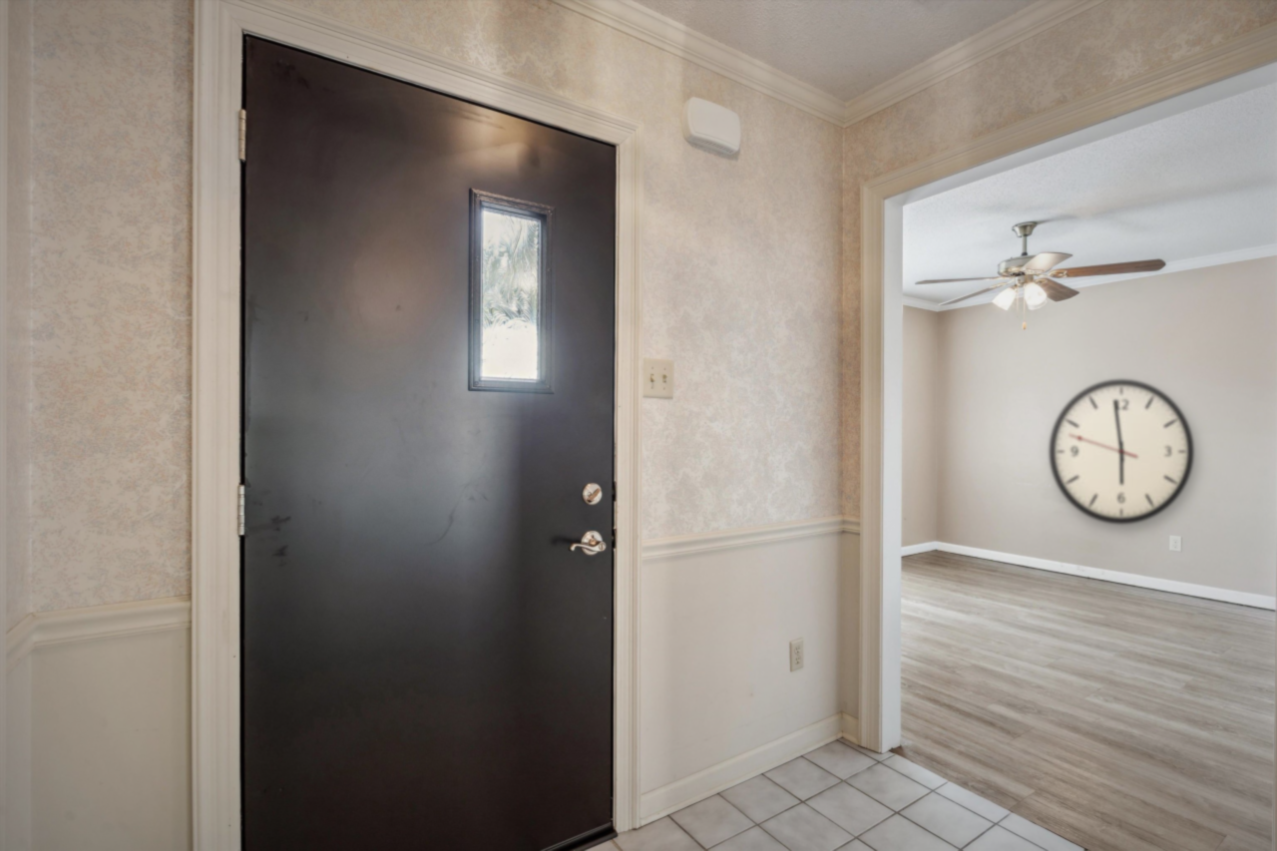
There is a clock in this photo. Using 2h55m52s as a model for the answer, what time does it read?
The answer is 5h58m48s
